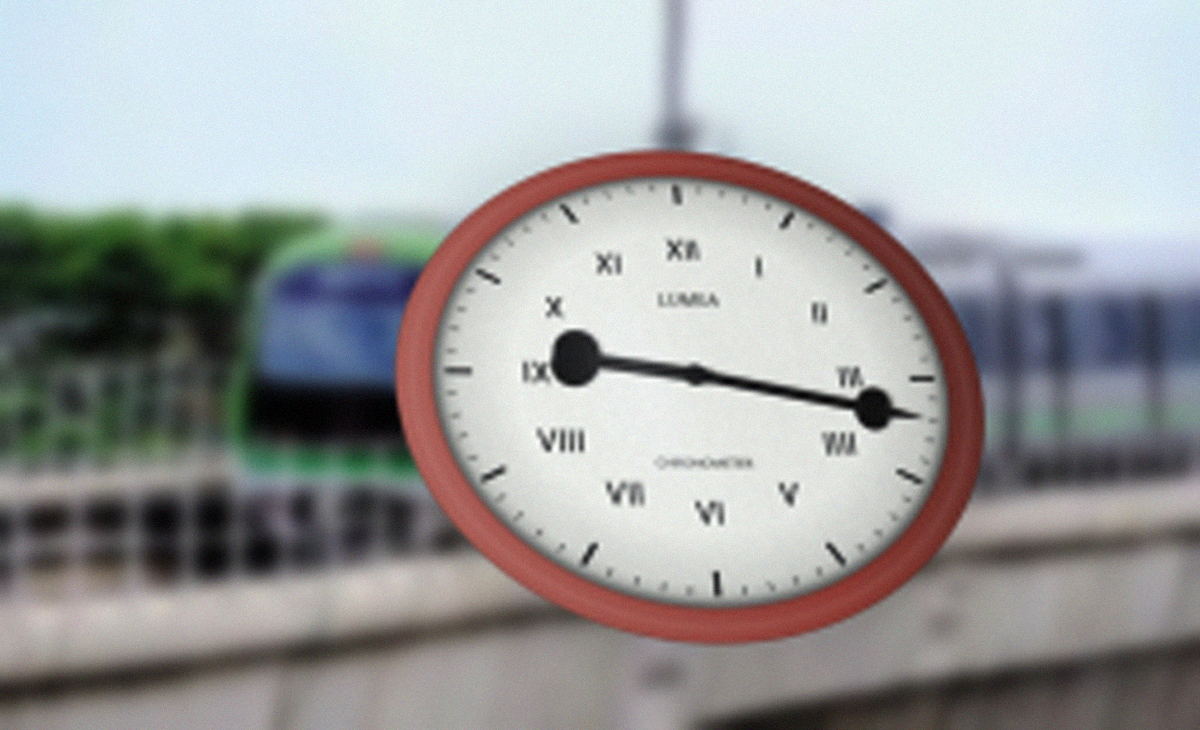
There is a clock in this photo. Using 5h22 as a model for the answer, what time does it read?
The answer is 9h17
